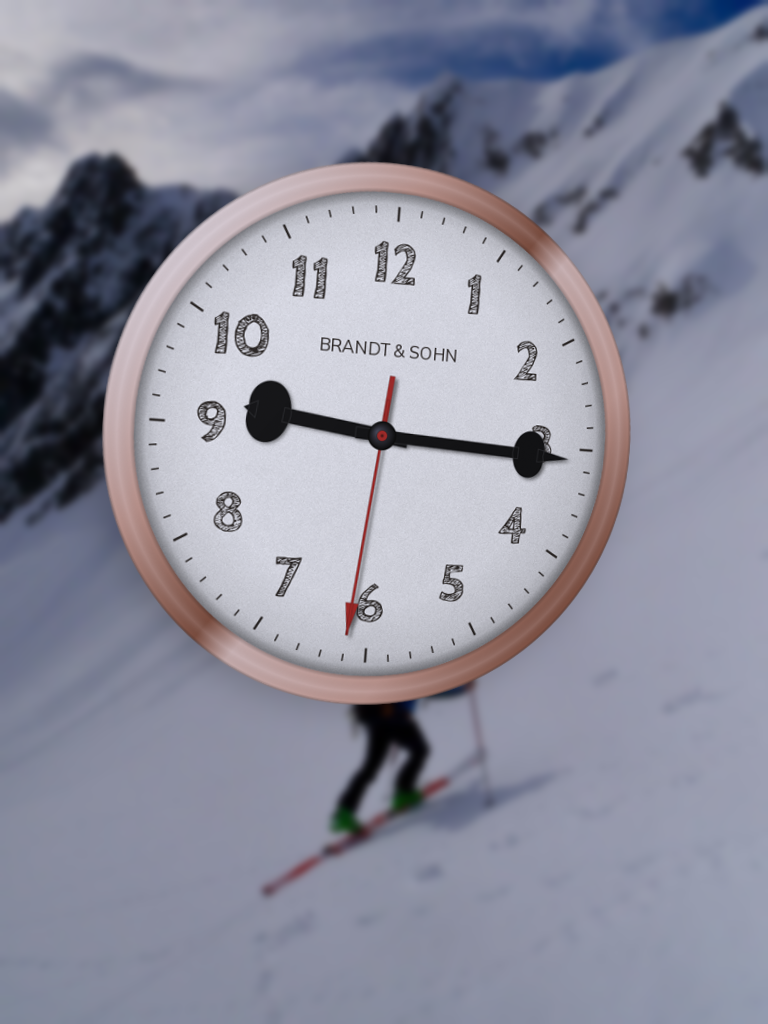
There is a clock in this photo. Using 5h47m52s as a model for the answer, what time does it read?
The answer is 9h15m31s
